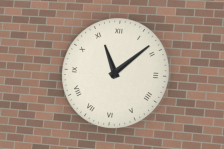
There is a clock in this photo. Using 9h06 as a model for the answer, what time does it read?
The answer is 11h08
